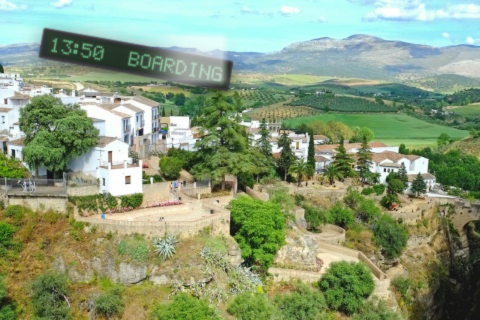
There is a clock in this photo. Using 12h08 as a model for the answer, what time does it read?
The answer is 13h50
